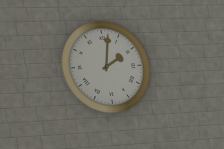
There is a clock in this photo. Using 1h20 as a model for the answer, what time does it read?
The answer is 2h02
